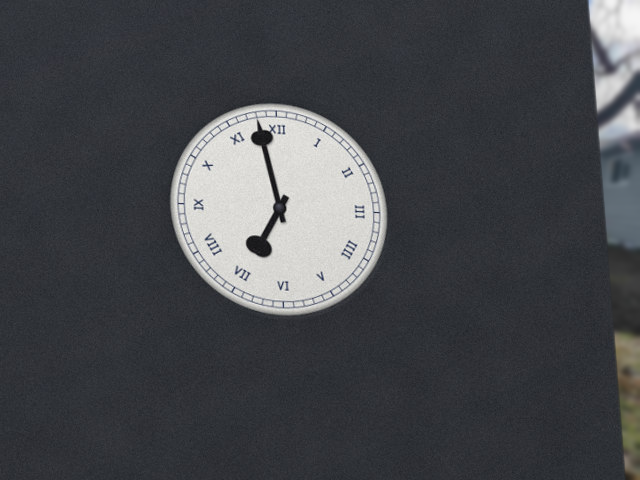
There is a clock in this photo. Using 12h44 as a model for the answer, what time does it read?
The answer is 6h58
